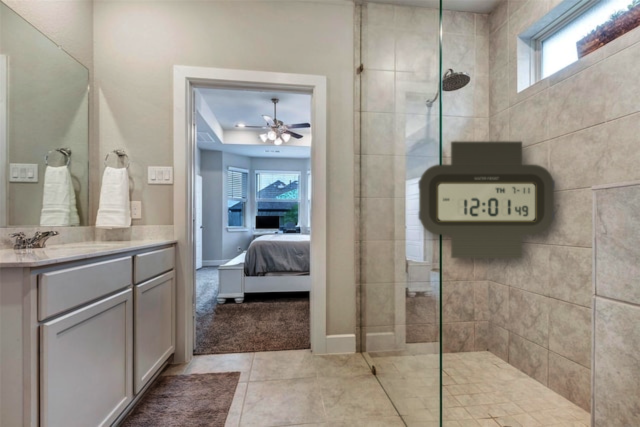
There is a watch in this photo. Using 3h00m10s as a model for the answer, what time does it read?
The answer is 12h01m49s
